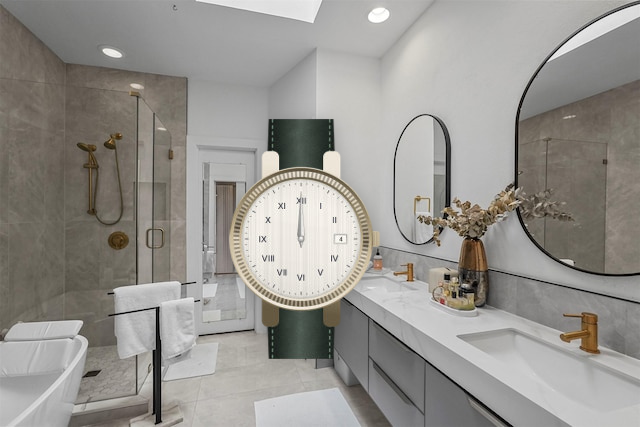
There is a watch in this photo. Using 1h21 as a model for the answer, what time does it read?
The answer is 12h00
